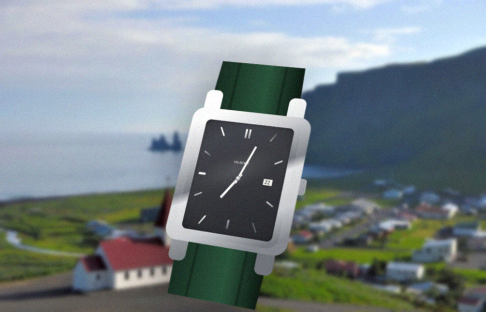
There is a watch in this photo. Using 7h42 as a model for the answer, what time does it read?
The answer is 7h03
